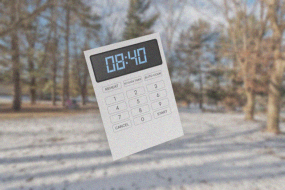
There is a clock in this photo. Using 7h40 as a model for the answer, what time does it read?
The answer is 8h40
